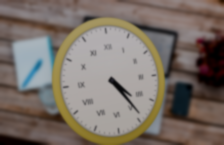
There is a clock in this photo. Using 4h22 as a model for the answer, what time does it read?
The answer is 4h24
